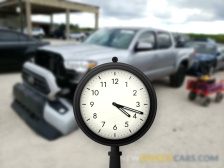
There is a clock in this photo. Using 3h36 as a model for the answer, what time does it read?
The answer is 4h18
